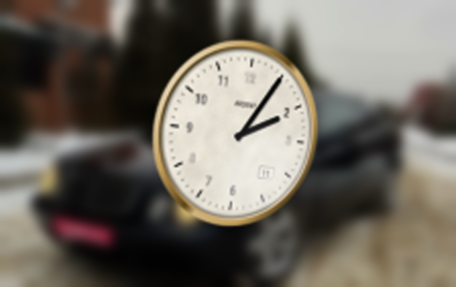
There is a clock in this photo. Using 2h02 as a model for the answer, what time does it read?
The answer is 2h05
